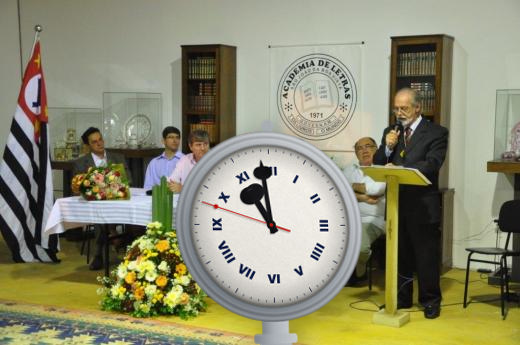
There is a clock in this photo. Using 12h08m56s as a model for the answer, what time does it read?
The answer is 10h58m48s
